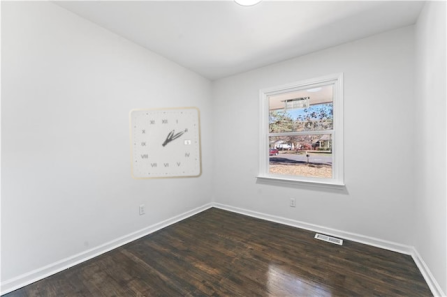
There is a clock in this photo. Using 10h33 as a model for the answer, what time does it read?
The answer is 1h10
